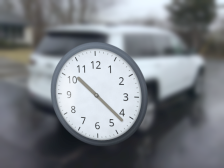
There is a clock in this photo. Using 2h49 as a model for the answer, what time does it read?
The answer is 10h22
